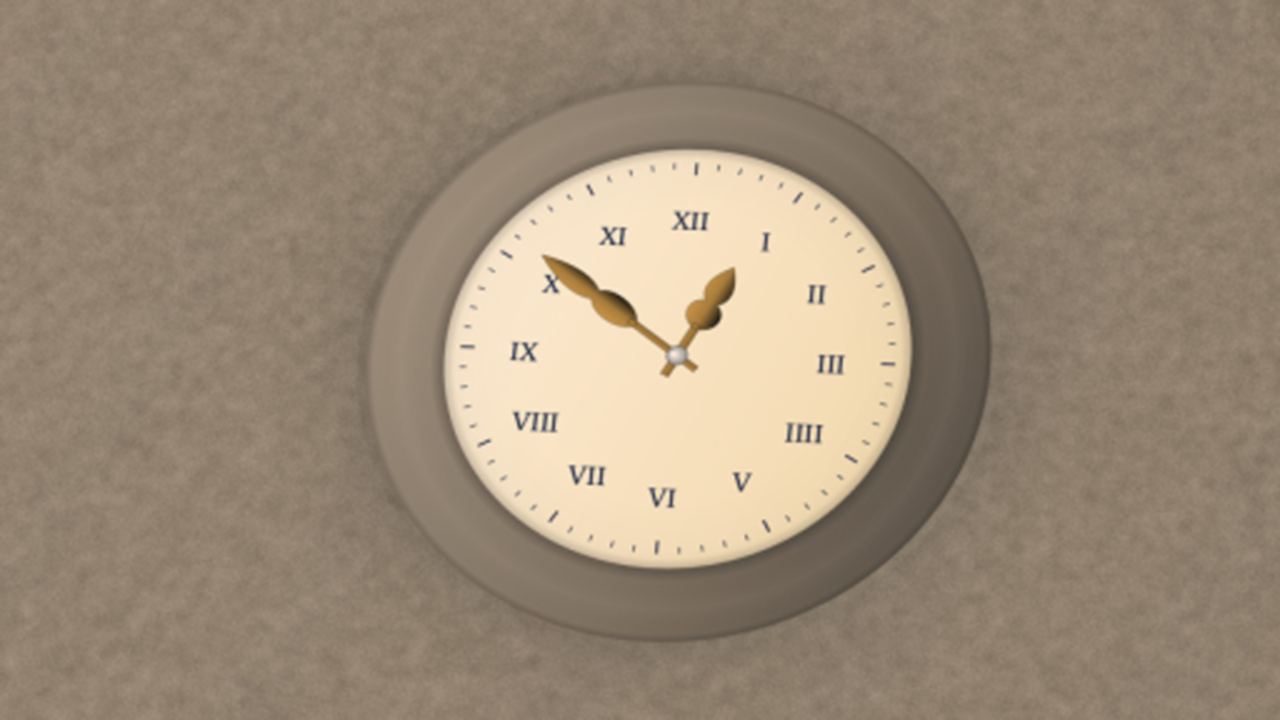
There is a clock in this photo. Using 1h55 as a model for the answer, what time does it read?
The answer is 12h51
